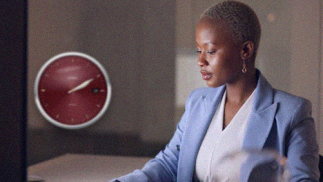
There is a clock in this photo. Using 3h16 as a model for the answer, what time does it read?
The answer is 2h10
